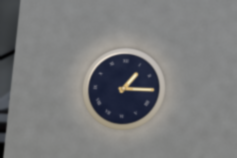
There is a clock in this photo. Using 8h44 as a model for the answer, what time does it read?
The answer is 1h15
